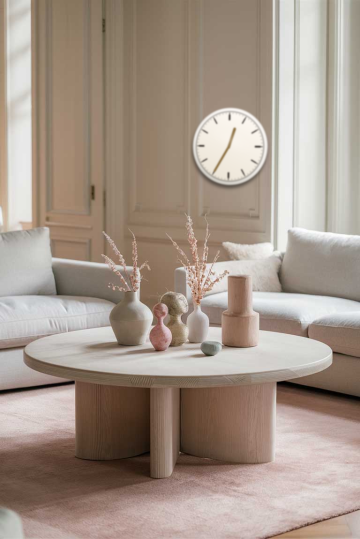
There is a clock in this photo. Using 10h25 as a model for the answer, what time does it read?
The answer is 12h35
